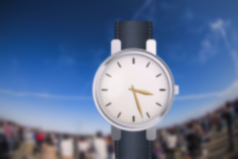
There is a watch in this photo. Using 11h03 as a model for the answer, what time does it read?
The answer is 3h27
